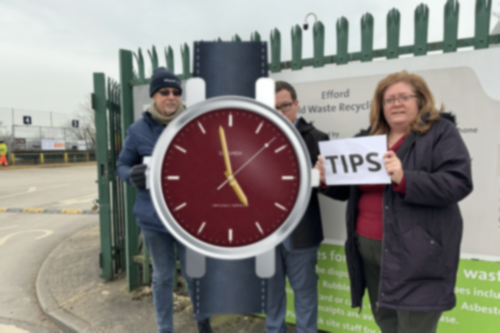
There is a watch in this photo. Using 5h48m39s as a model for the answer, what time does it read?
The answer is 4h58m08s
